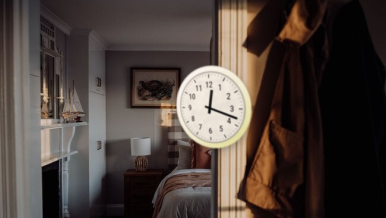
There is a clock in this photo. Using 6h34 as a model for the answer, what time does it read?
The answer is 12h18
